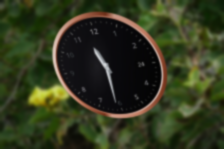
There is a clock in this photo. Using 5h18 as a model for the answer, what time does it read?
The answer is 11h31
